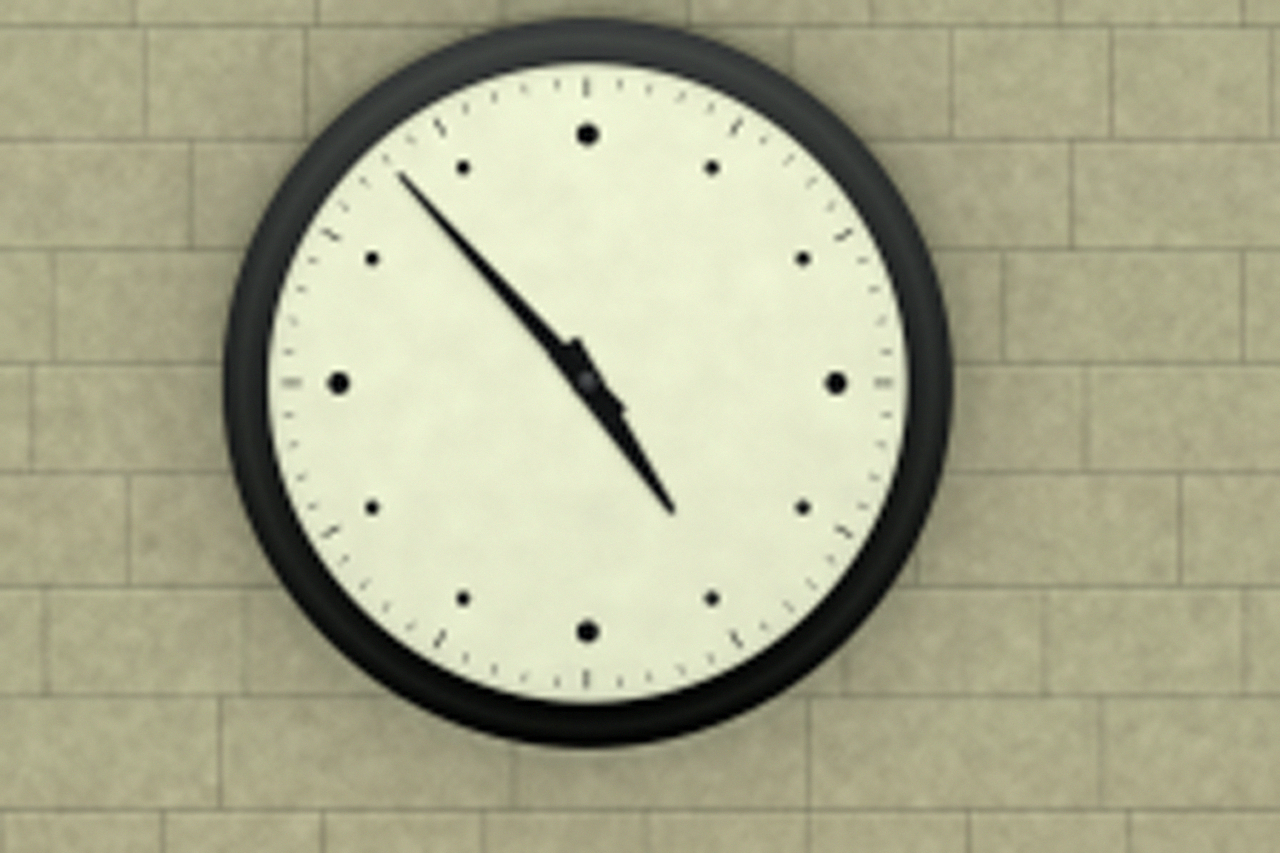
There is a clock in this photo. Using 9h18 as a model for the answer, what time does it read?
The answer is 4h53
